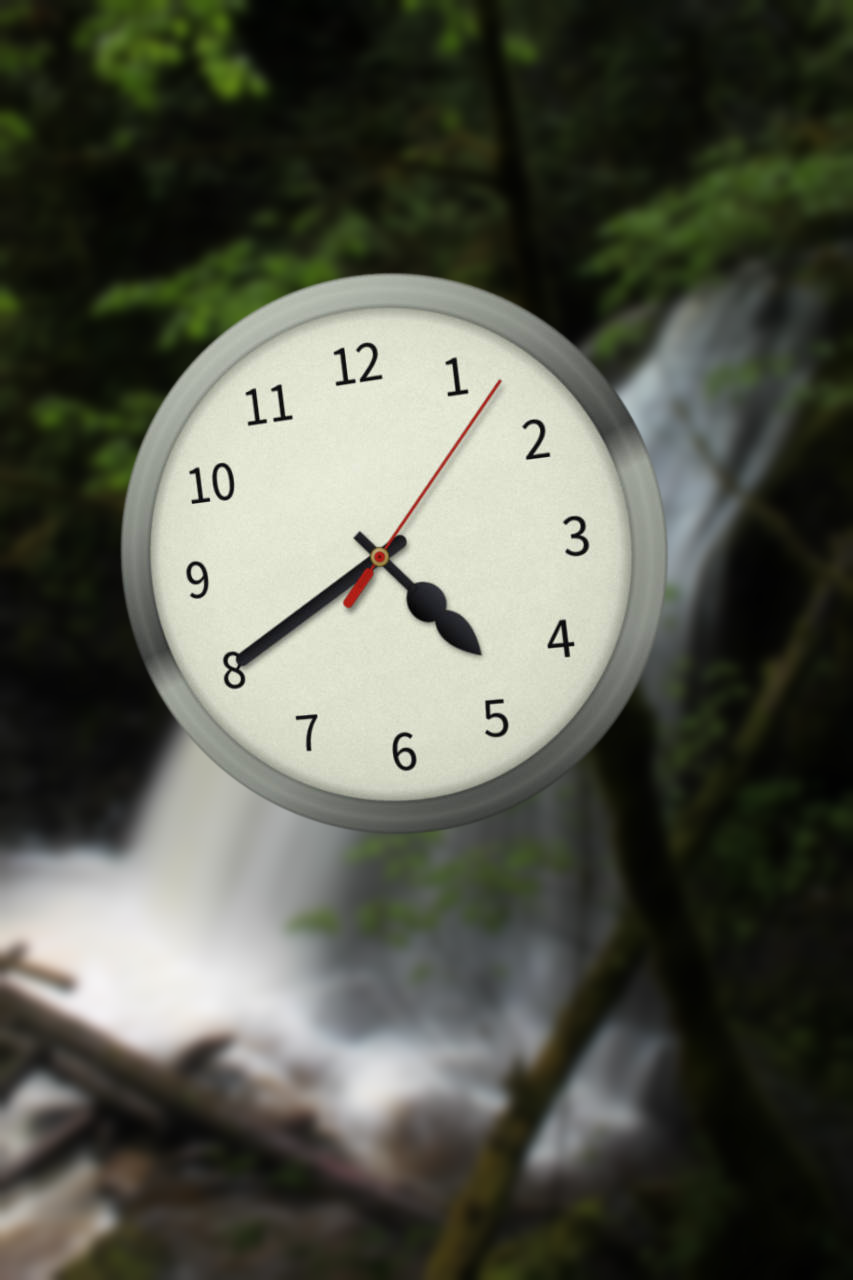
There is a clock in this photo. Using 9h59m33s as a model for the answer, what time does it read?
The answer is 4h40m07s
